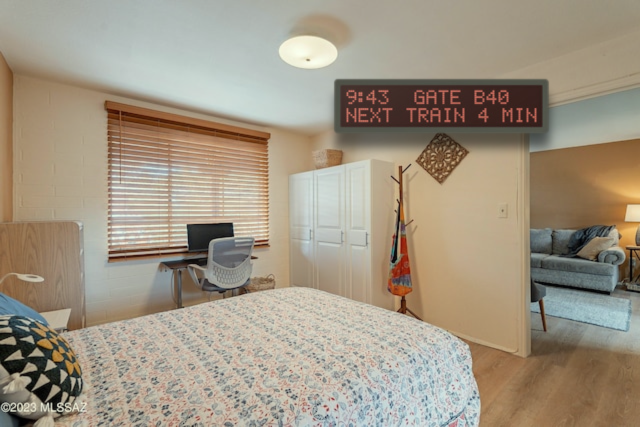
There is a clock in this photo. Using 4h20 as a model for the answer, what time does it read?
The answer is 9h43
